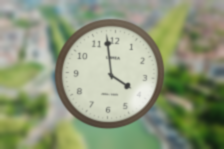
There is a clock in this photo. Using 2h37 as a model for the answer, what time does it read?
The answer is 3h58
